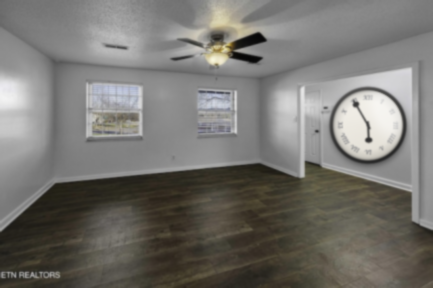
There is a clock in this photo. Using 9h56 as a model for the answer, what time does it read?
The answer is 5h55
